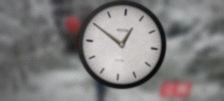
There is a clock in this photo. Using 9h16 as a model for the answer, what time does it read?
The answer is 12h50
